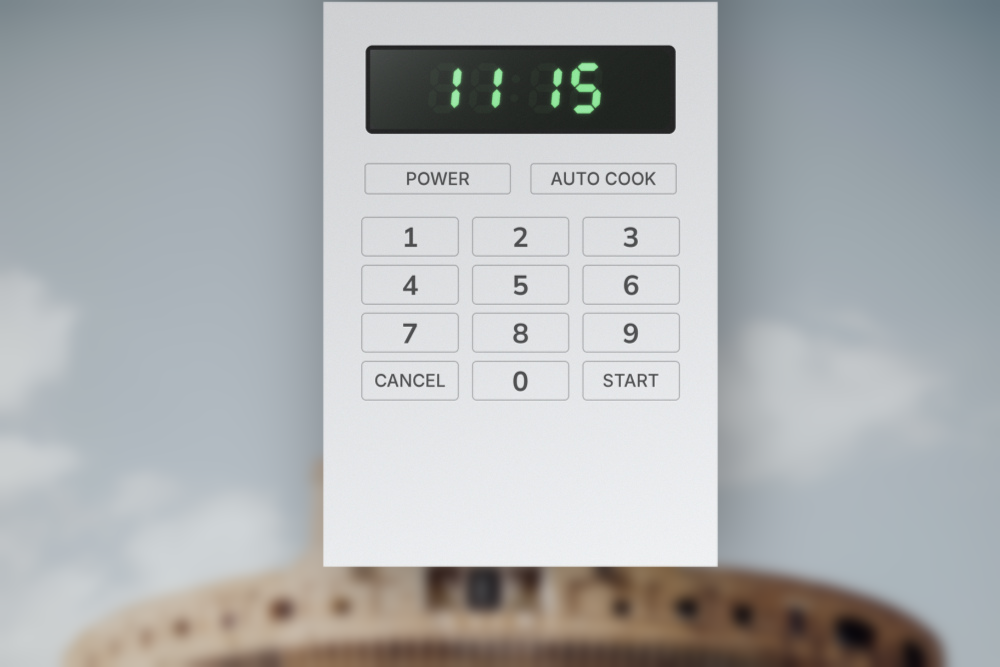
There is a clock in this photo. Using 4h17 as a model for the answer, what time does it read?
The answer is 11h15
